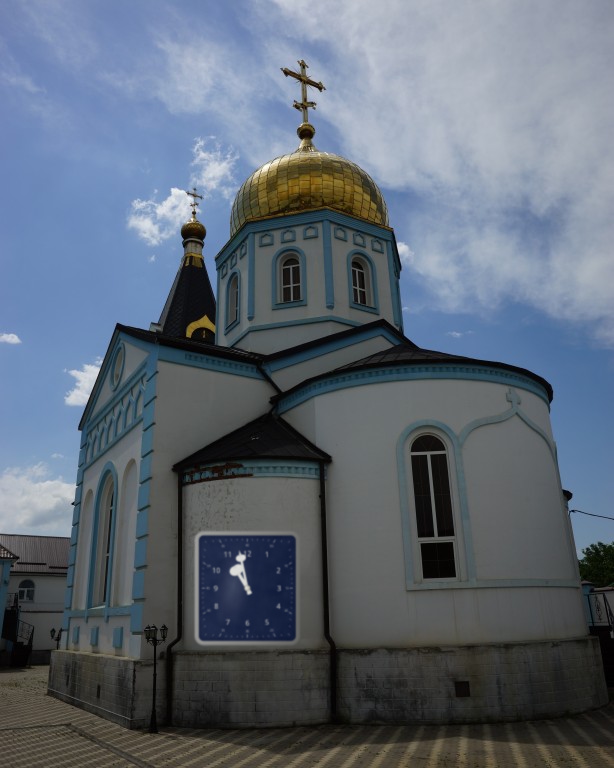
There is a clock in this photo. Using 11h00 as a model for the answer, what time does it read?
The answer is 10h58
